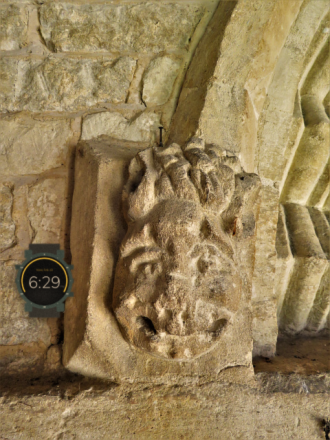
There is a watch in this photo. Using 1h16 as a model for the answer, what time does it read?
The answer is 6h29
